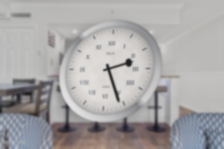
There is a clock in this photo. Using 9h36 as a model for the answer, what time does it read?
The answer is 2h26
